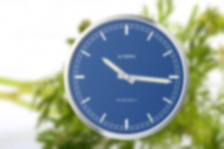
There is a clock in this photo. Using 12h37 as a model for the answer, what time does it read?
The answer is 10h16
